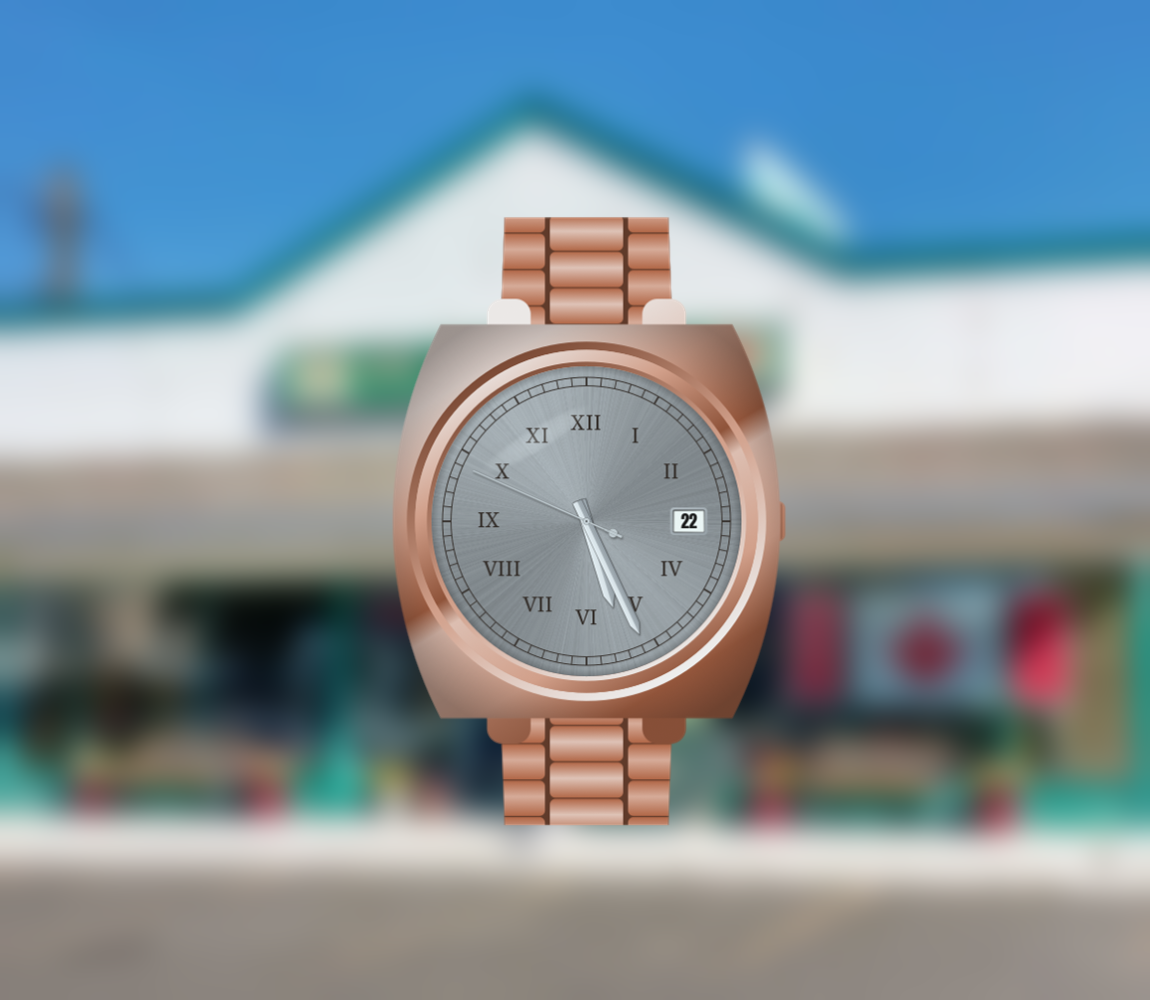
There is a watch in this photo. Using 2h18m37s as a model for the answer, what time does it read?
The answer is 5h25m49s
